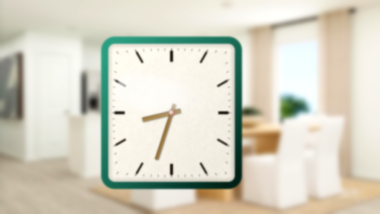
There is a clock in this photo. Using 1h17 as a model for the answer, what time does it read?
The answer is 8h33
